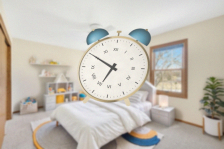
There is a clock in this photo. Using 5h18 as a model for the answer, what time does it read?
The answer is 6h50
